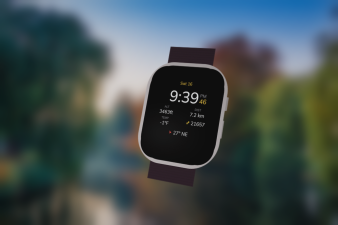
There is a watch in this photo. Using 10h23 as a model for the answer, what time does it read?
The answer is 9h39
